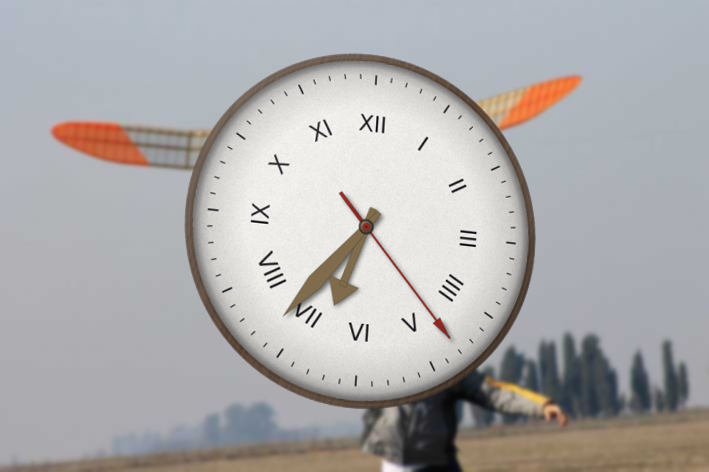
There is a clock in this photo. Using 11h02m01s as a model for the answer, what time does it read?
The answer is 6h36m23s
